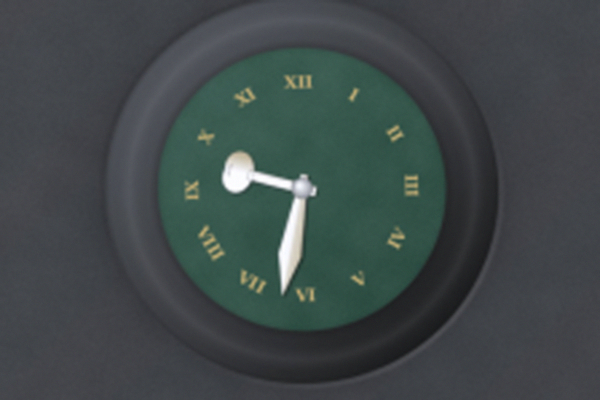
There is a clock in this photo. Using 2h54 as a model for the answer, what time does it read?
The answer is 9h32
